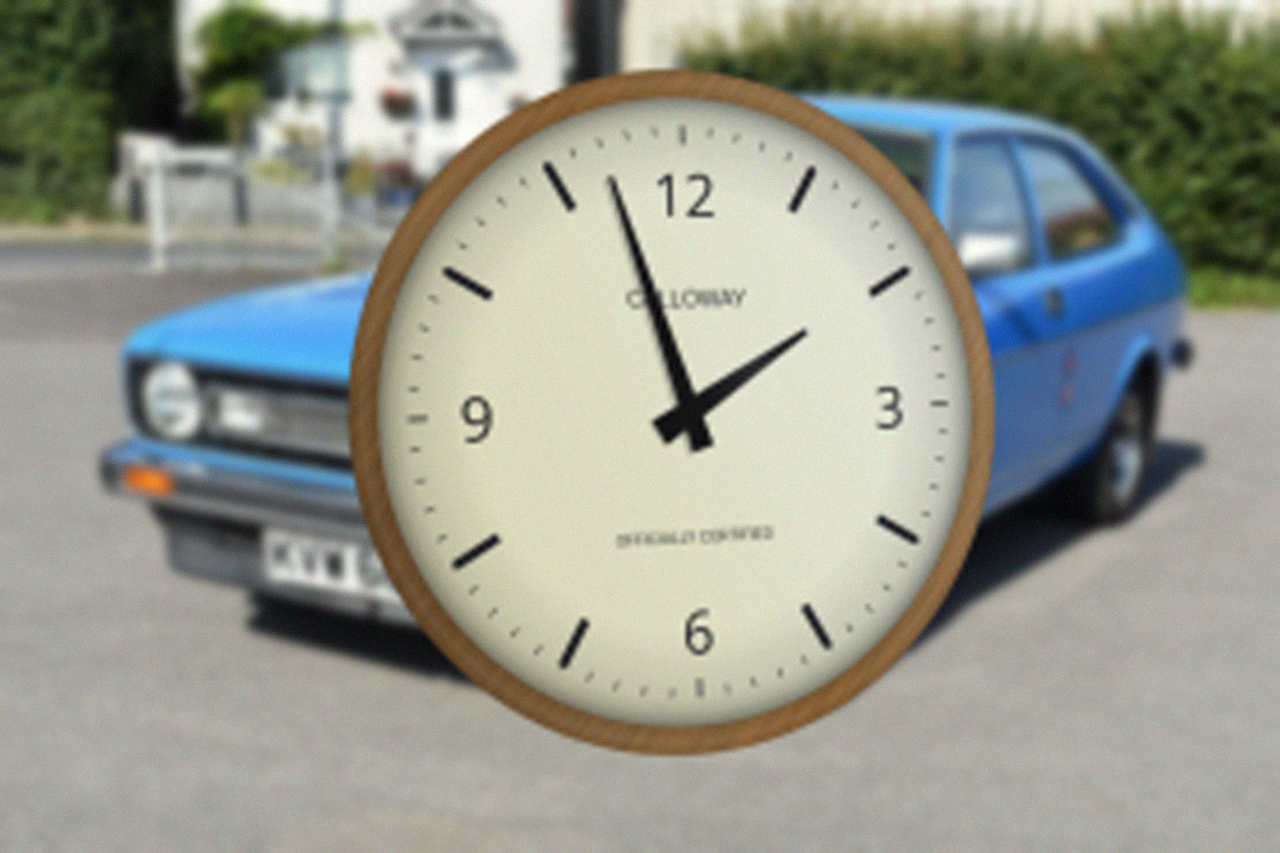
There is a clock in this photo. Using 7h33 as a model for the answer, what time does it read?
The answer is 1h57
